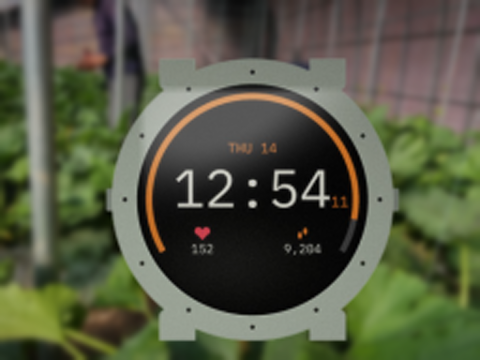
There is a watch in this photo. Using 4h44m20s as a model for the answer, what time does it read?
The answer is 12h54m11s
